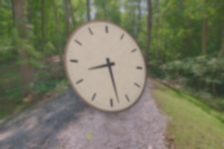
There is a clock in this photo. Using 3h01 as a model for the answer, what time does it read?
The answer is 8h28
